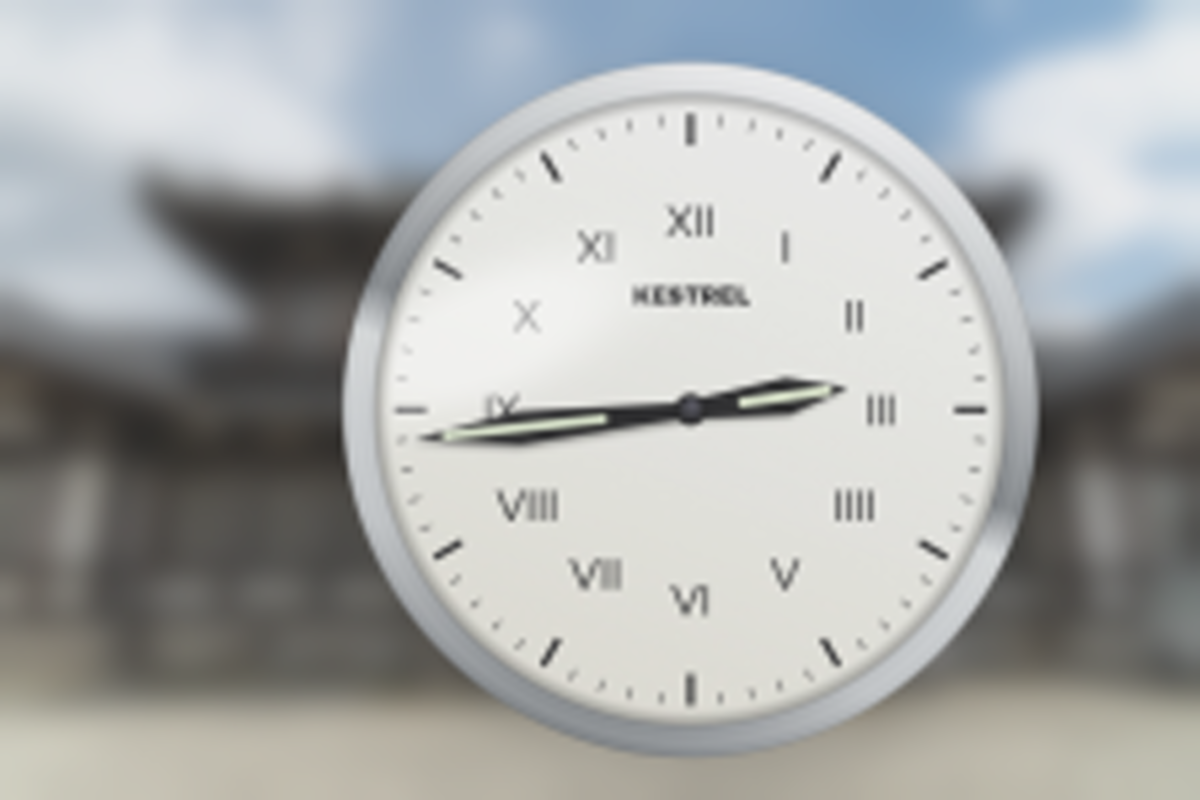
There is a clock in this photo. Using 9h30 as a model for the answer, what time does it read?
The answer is 2h44
